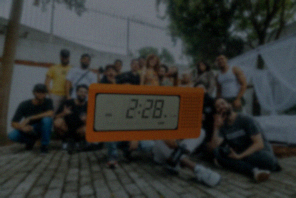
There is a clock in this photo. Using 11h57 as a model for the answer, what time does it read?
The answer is 2h28
